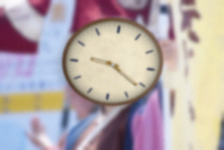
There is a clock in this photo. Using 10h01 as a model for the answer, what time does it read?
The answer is 9h21
